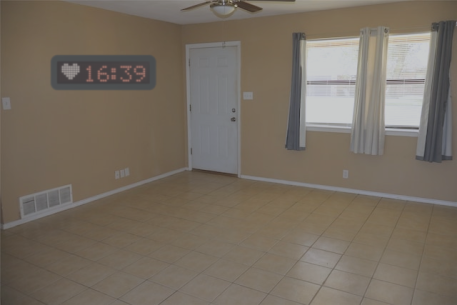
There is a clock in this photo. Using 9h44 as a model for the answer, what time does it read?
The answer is 16h39
